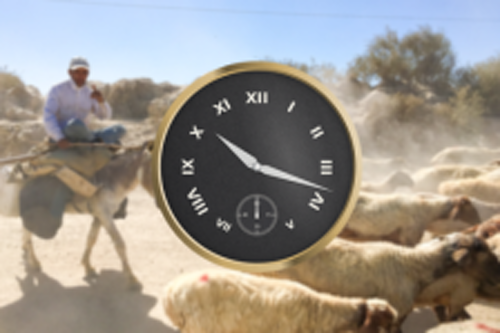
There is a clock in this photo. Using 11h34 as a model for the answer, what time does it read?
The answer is 10h18
